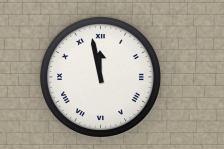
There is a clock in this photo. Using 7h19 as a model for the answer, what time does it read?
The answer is 11h58
